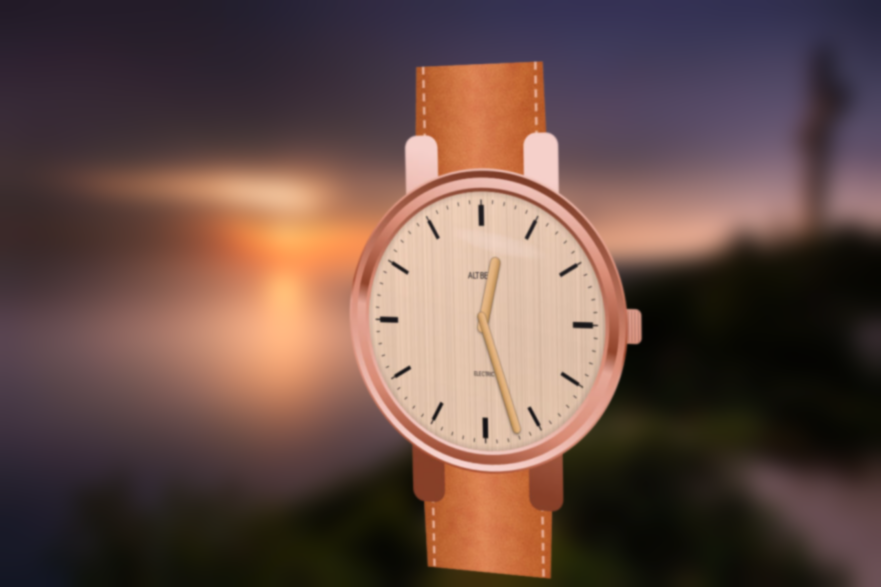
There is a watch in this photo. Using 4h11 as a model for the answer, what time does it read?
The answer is 12h27
